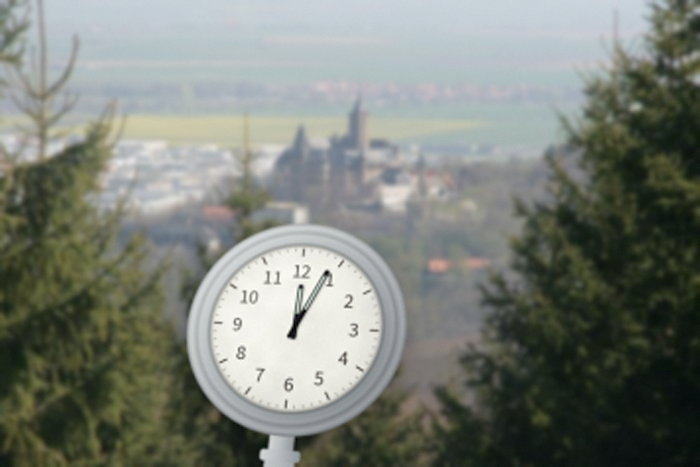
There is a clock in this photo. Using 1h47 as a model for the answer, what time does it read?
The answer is 12h04
